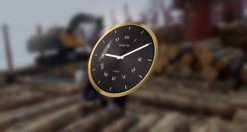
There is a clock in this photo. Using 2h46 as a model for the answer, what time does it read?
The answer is 9h10
